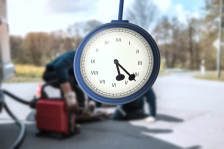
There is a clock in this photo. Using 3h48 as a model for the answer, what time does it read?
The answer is 5h22
